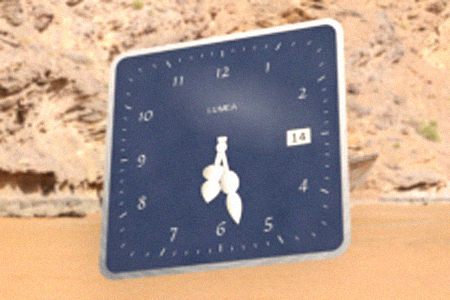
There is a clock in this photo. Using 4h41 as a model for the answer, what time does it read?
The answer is 6h28
